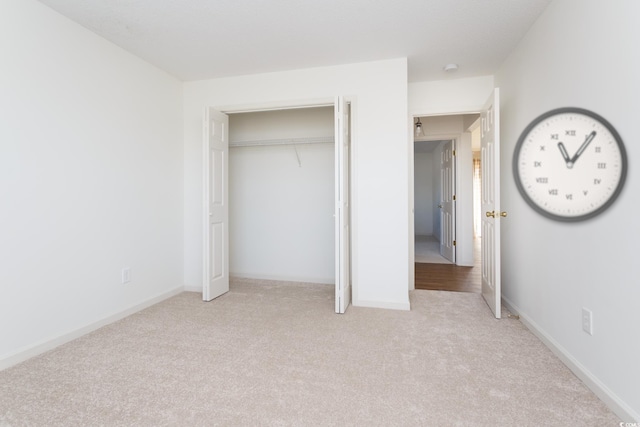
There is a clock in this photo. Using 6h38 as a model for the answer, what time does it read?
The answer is 11h06
